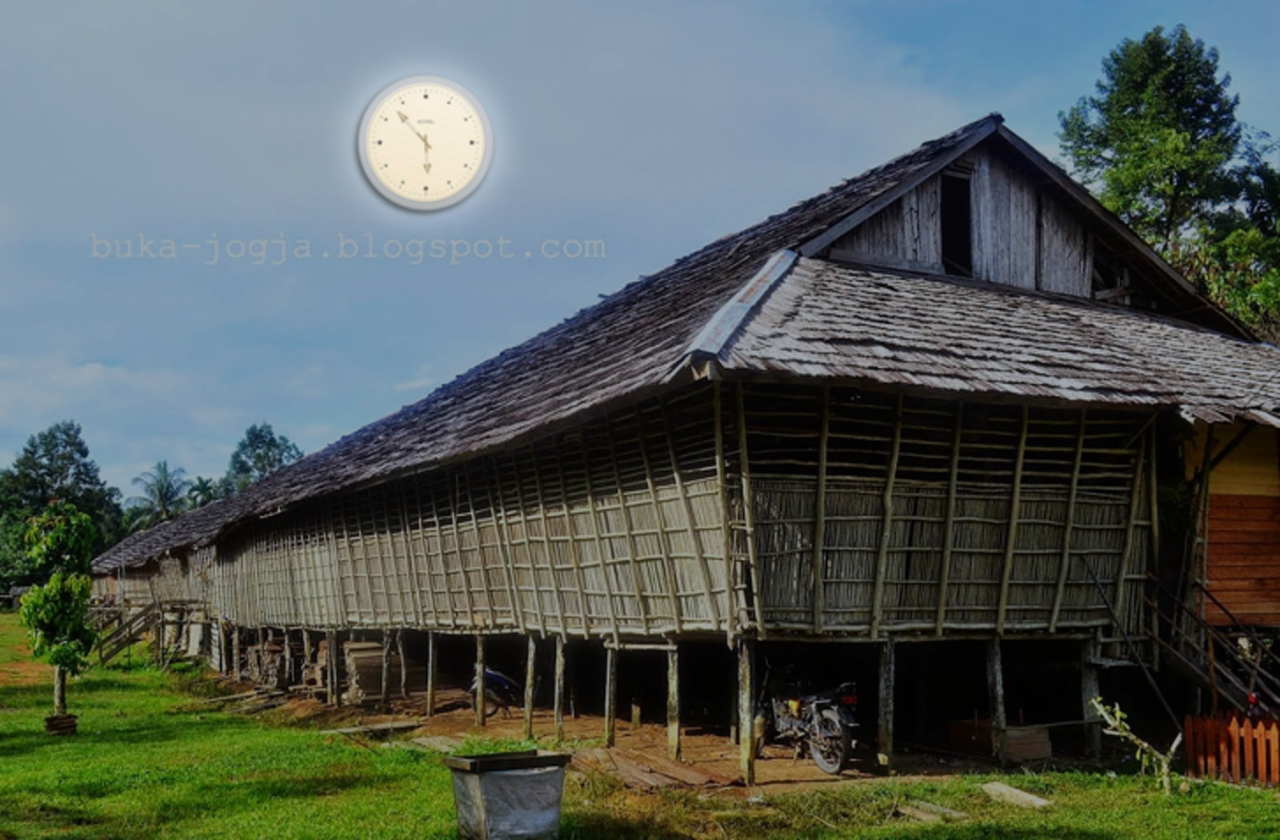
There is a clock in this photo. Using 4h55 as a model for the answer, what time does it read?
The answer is 5h53
